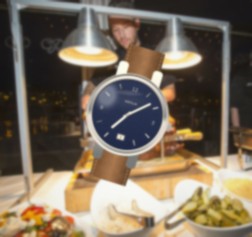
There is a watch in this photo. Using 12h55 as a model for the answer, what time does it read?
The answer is 7h08
